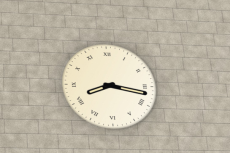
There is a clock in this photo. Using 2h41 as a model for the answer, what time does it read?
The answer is 8h17
